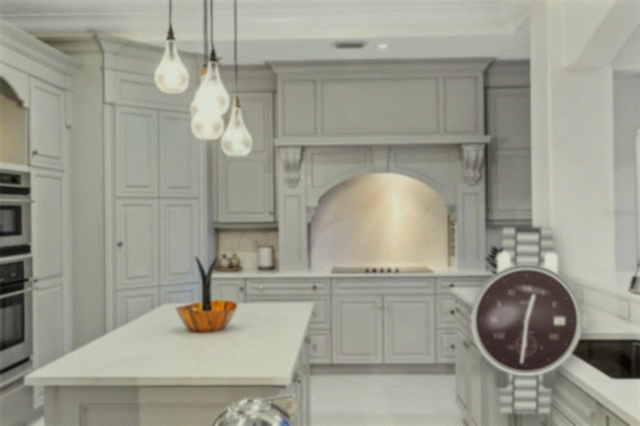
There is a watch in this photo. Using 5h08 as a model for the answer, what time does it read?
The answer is 12h31
